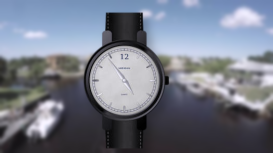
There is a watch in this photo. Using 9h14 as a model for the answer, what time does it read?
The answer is 4h54
